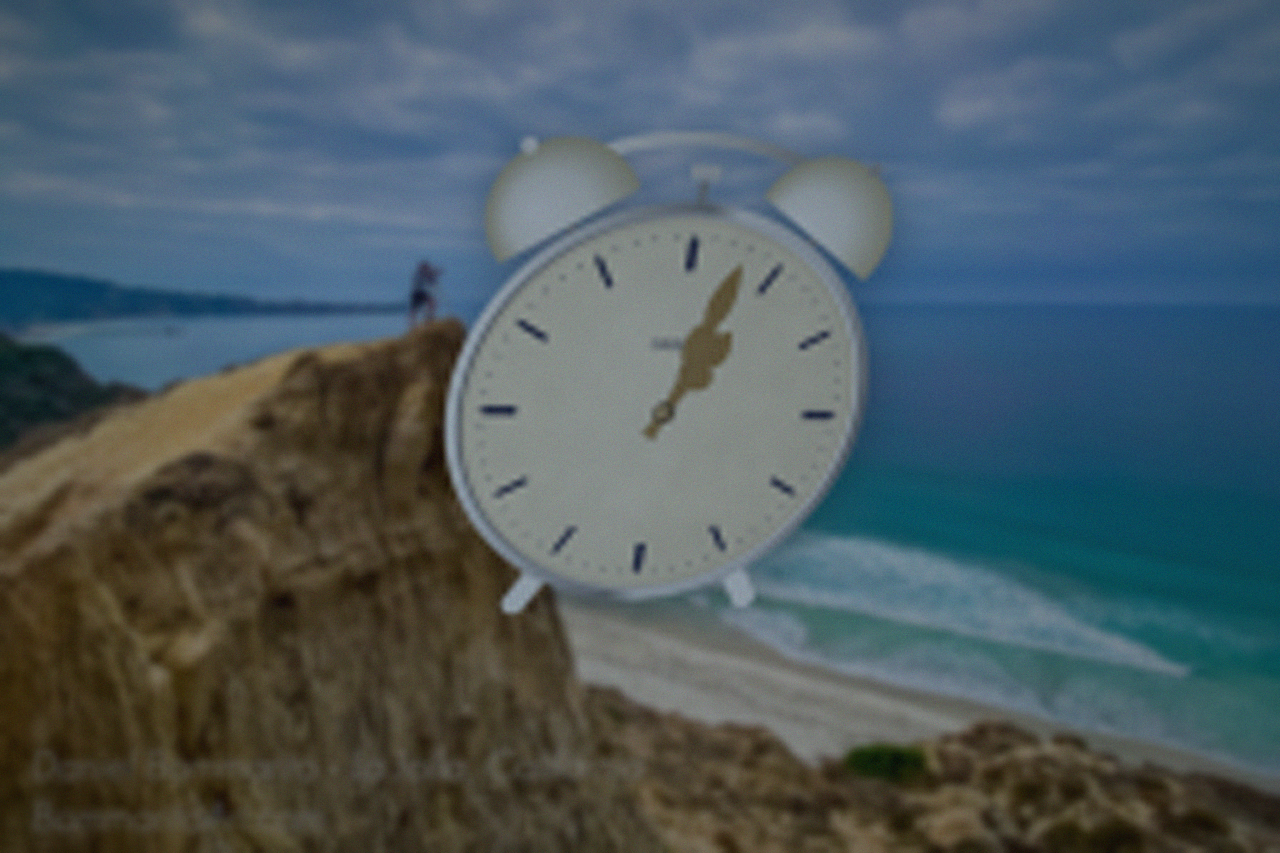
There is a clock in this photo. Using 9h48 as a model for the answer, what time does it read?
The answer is 1h03
